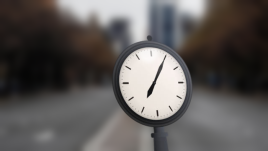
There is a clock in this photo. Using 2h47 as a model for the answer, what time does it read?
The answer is 7h05
